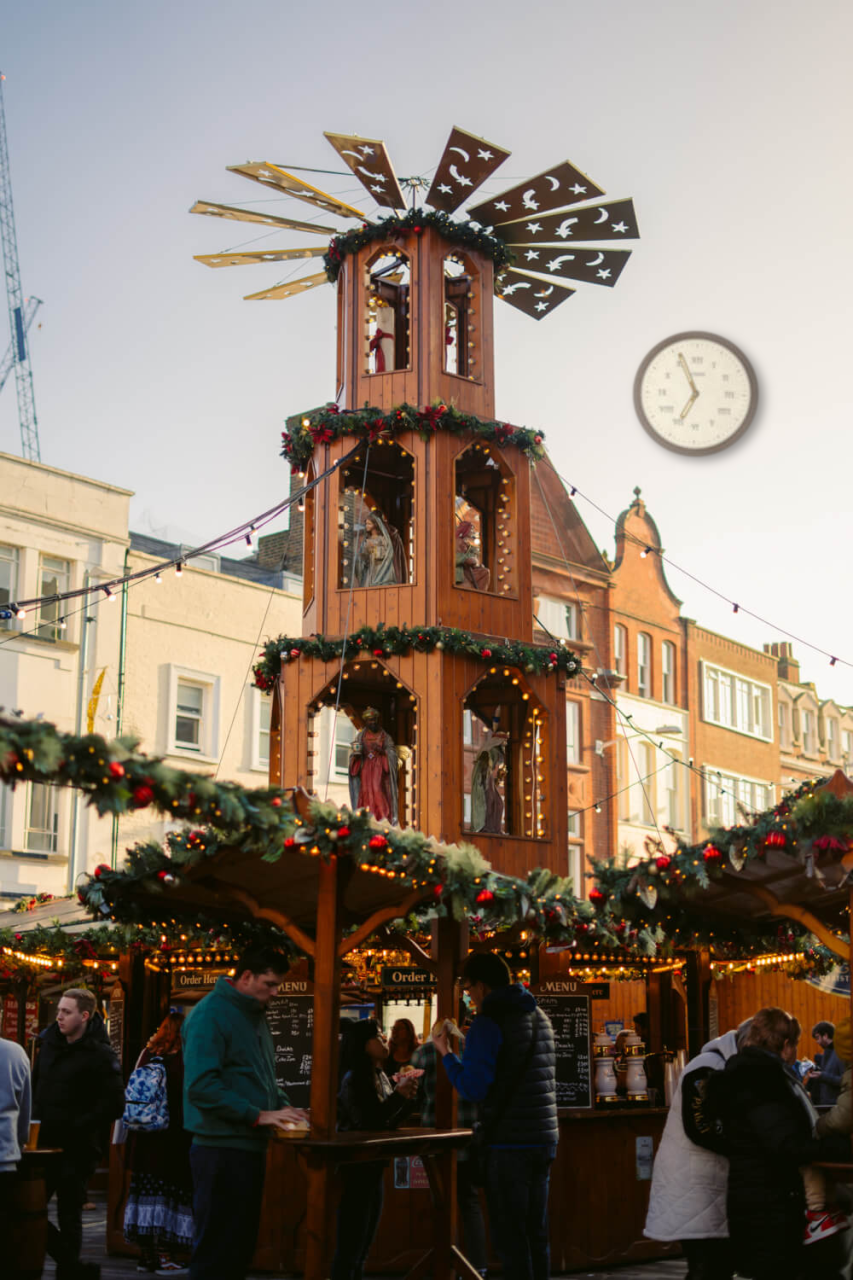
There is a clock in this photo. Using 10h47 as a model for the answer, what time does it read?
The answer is 6h56
